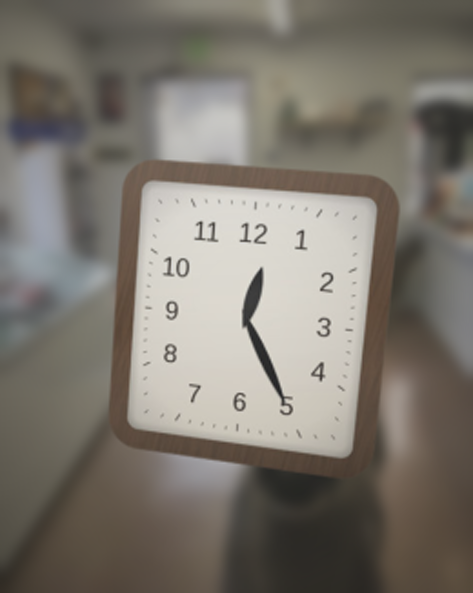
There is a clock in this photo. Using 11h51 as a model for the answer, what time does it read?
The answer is 12h25
